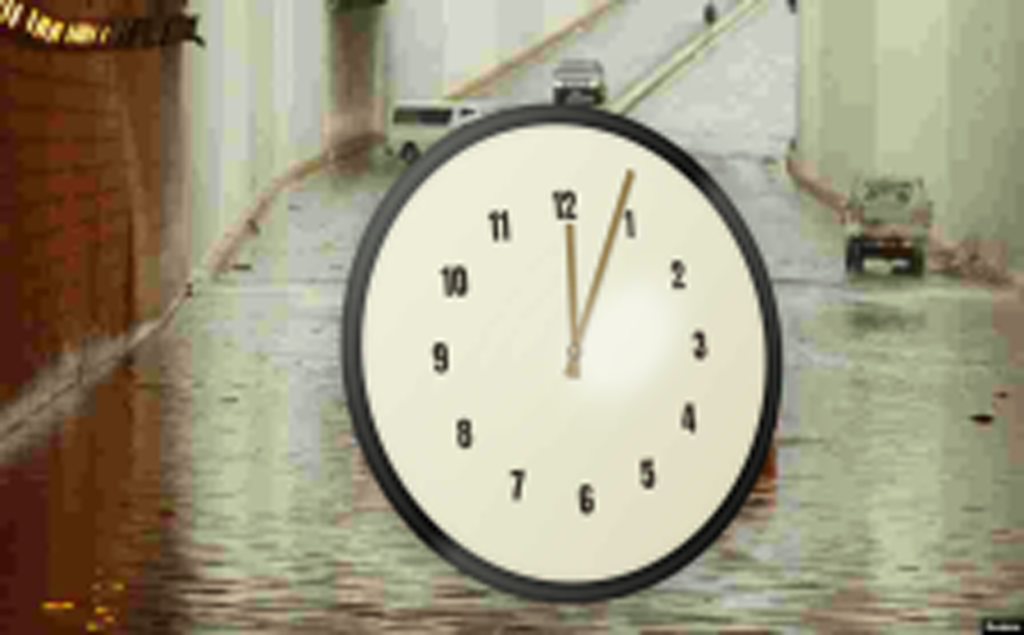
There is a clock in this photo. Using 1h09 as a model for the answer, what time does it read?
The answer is 12h04
